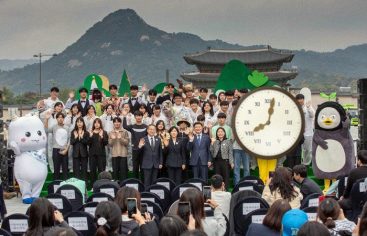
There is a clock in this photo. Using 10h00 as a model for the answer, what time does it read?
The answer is 8h02
